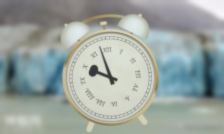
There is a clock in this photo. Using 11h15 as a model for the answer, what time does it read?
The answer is 9h58
